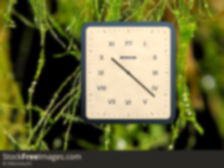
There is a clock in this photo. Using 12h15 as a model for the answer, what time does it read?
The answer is 10h22
